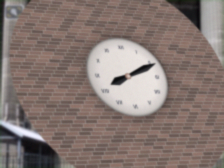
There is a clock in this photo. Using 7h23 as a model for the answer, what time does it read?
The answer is 8h11
